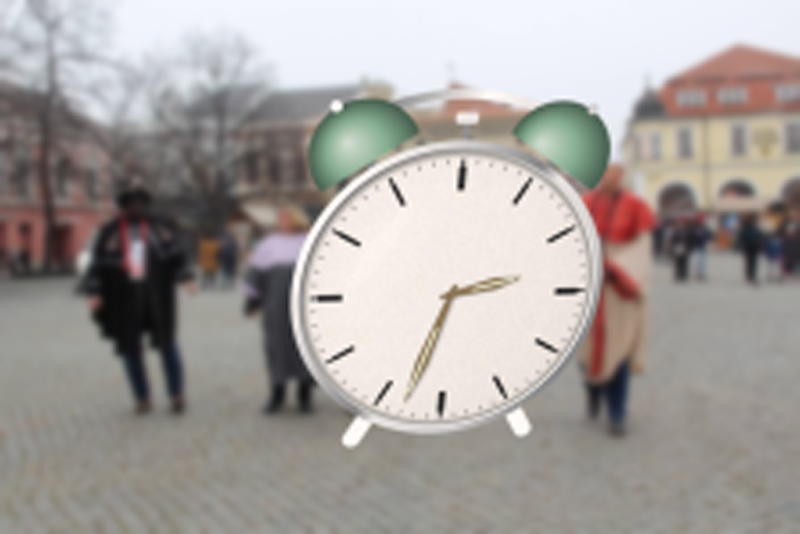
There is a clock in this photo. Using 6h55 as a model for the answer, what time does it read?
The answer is 2h33
